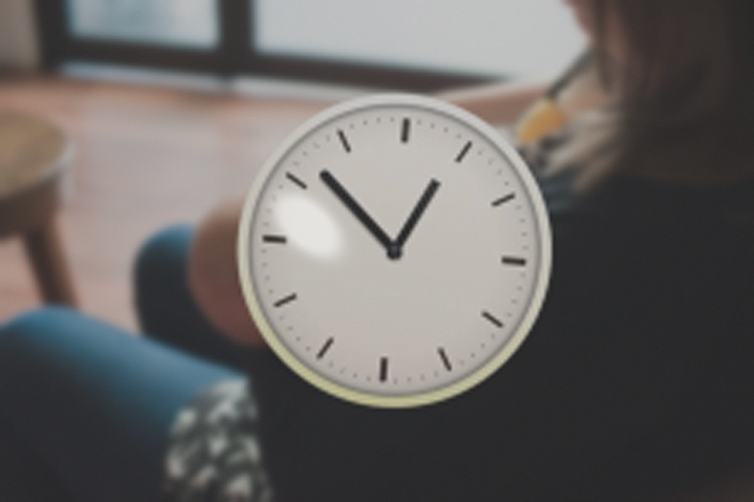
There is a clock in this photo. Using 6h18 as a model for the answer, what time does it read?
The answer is 12h52
